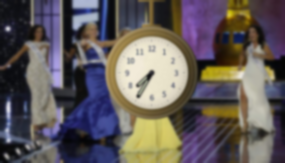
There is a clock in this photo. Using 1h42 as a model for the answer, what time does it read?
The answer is 7h35
